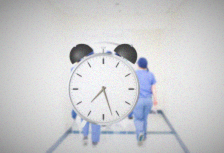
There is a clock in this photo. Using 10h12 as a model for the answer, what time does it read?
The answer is 7h27
